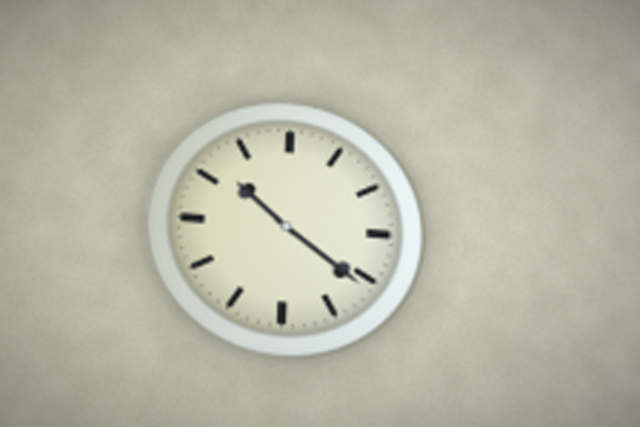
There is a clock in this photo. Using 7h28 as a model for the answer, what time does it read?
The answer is 10h21
